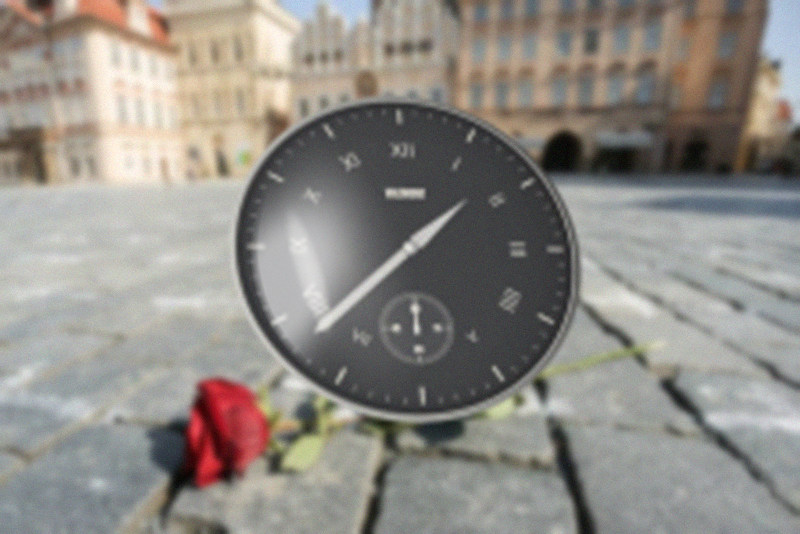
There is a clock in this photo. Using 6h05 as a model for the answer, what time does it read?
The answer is 1h38
